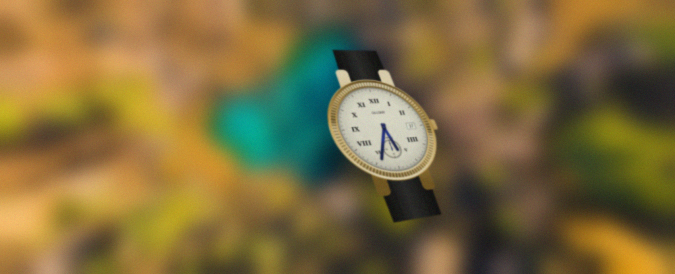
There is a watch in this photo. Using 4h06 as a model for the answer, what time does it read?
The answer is 5h34
